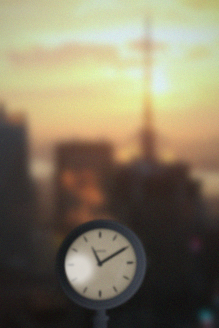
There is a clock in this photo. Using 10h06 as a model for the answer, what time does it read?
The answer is 11h10
